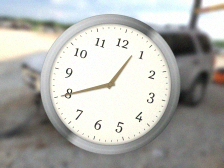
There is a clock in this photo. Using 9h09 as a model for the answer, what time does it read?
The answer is 12h40
